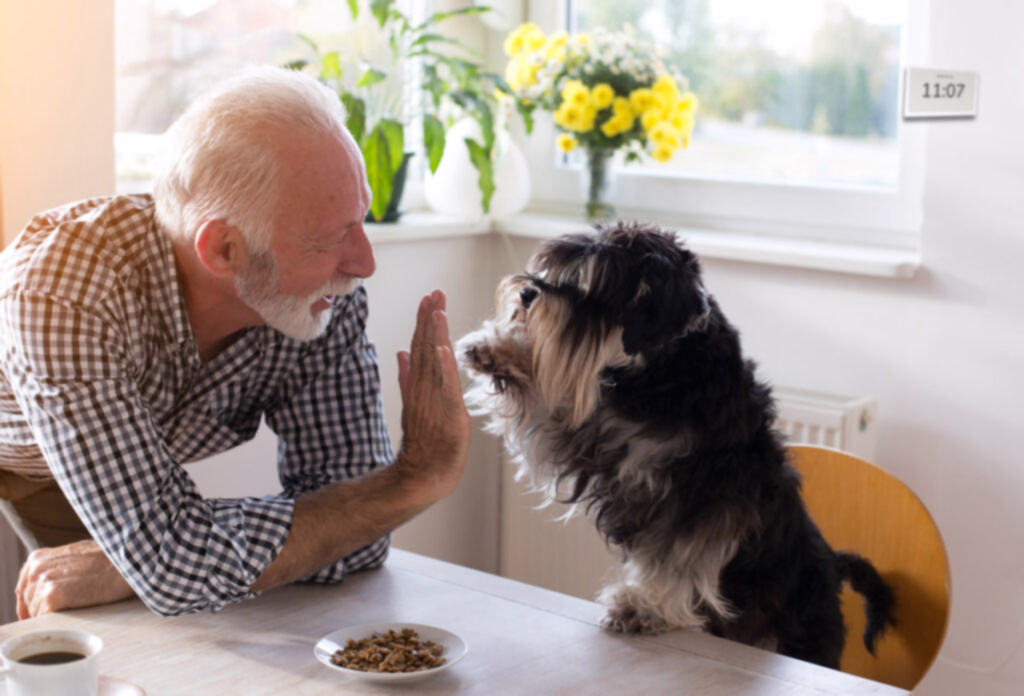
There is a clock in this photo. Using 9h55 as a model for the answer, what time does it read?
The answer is 11h07
